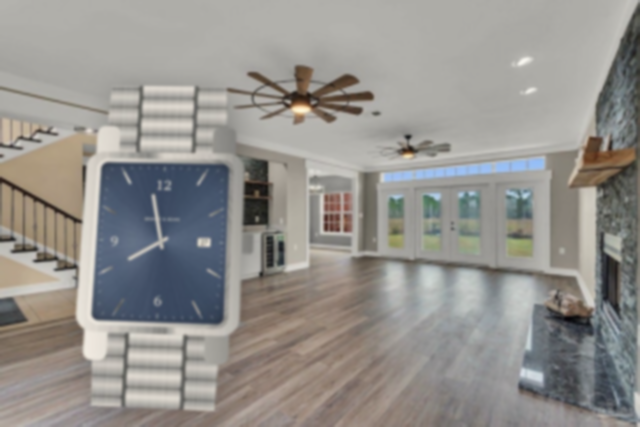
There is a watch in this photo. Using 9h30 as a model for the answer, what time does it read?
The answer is 7h58
